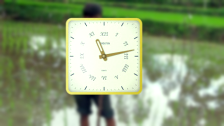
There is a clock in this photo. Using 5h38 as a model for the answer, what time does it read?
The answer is 11h13
